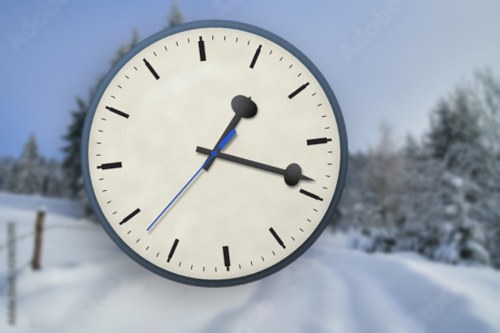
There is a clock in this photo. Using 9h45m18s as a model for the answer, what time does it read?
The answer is 1h18m38s
